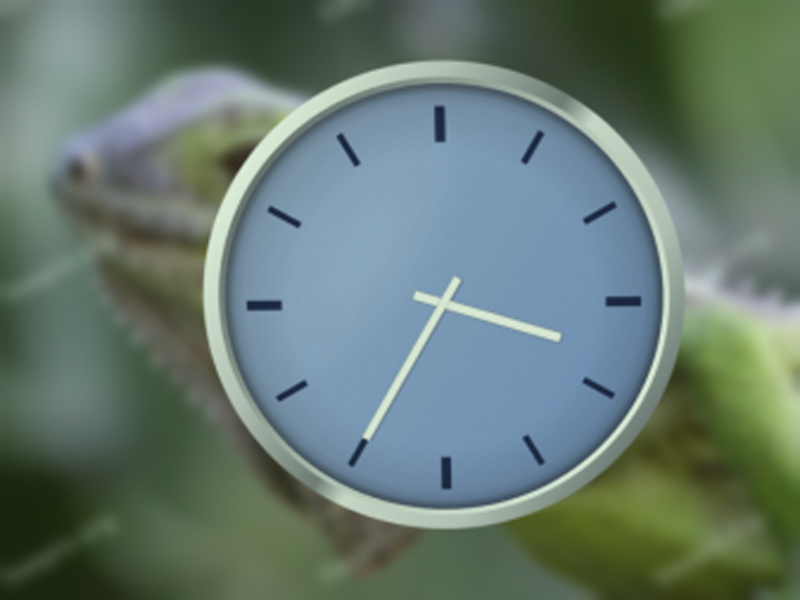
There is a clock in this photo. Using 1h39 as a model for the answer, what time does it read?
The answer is 3h35
